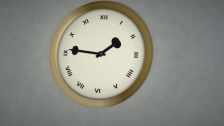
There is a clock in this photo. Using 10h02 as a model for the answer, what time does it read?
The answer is 1h46
